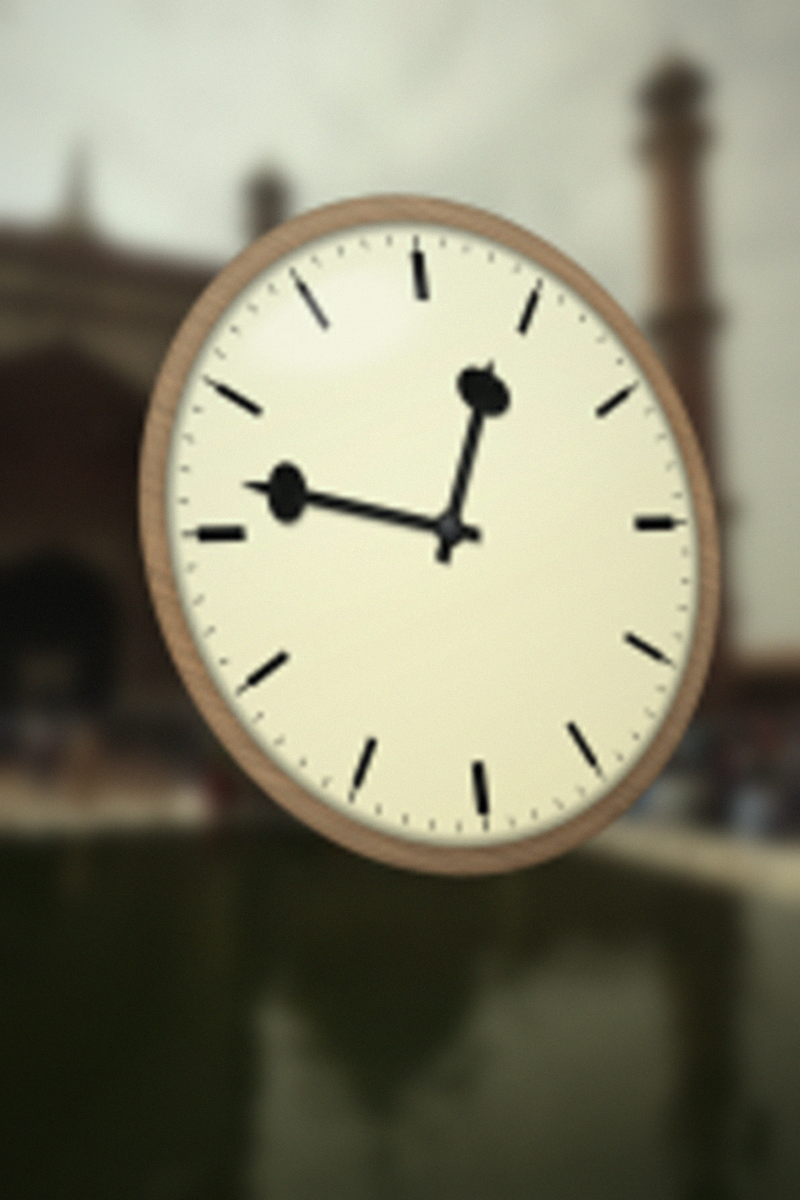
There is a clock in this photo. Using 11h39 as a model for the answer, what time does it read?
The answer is 12h47
